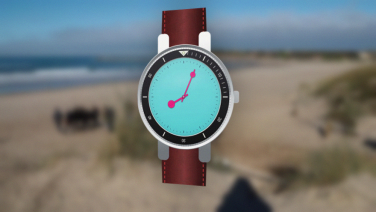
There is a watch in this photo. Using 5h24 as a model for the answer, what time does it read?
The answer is 8h04
